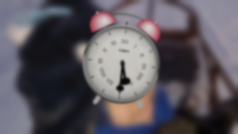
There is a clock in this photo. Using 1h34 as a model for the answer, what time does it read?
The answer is 5h30
